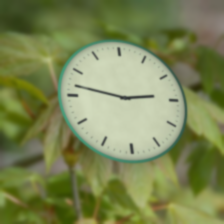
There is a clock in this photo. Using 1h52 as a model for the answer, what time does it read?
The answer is 2h47
